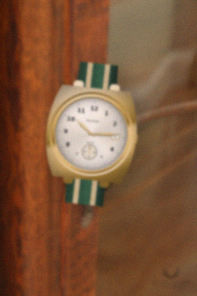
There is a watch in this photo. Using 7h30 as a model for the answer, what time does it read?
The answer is 10h14
